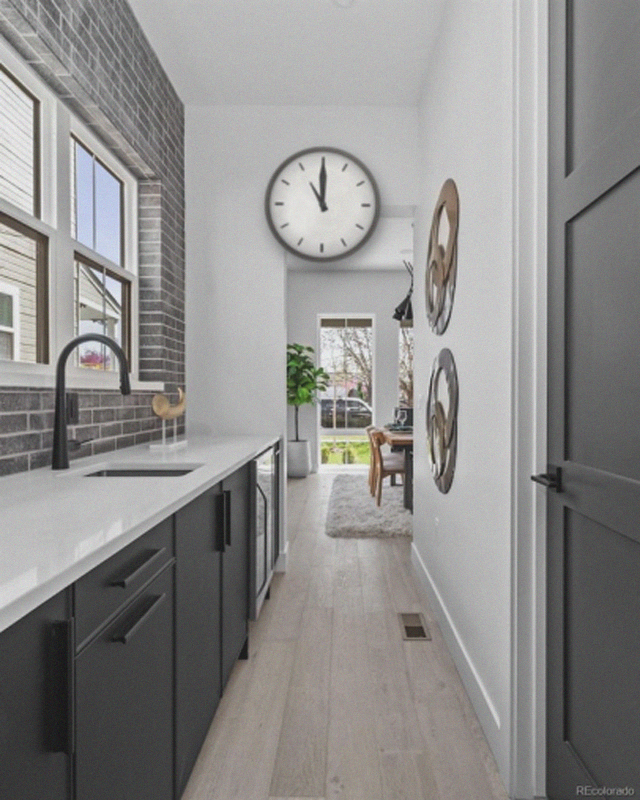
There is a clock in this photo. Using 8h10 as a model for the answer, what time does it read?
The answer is 11h00
